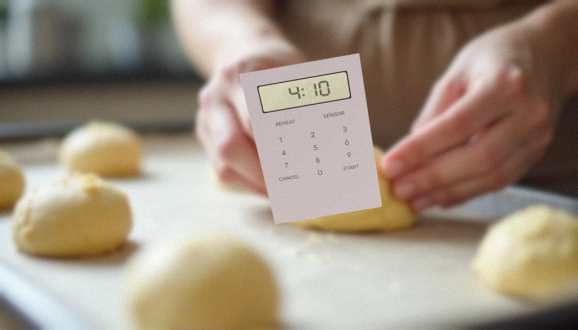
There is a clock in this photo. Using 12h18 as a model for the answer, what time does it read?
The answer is 4h10
